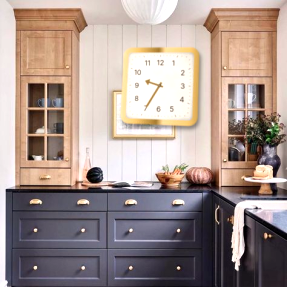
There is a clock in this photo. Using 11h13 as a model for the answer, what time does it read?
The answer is 9h35
